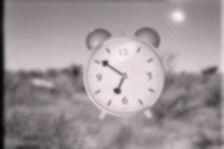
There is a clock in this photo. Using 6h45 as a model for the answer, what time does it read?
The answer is 6h51
